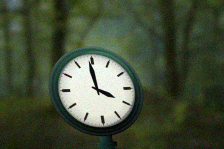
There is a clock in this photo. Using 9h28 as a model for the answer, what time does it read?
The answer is 3h59
